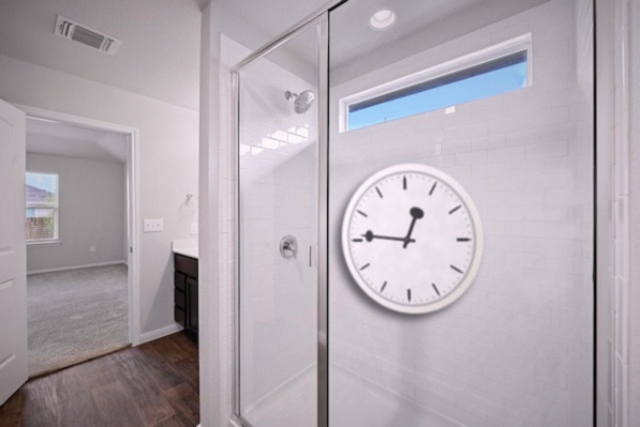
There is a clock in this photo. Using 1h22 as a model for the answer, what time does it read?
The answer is 12h46
